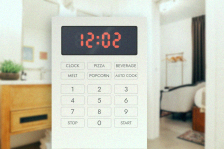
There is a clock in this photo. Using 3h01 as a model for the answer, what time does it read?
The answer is 12h02
